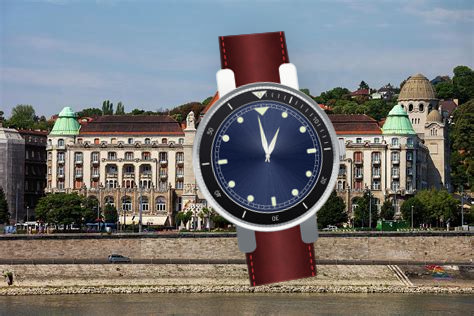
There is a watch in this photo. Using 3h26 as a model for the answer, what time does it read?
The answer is 12h59
